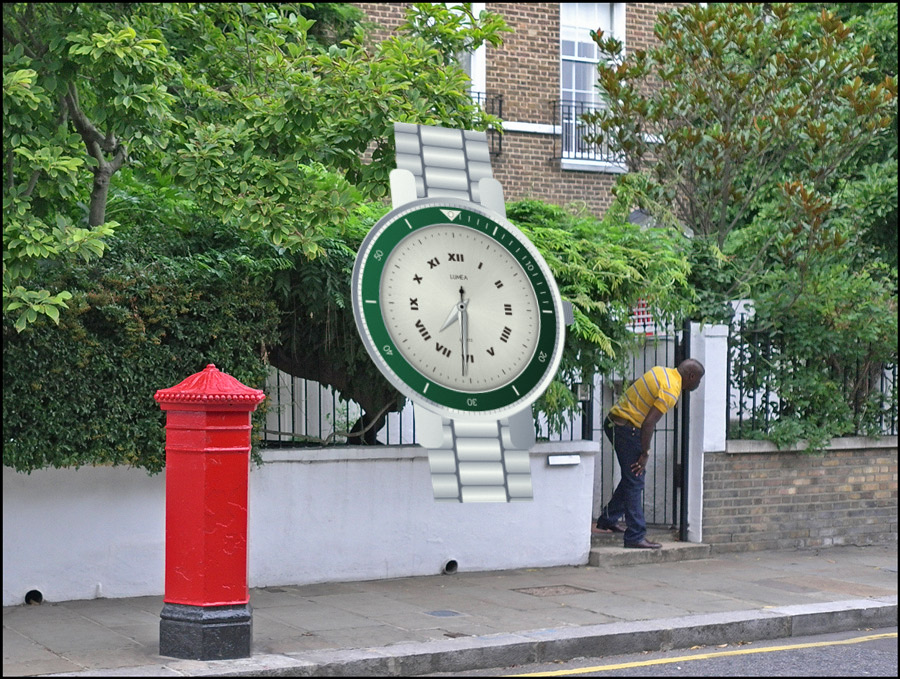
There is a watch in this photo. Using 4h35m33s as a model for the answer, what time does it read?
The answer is 7h30m31s
